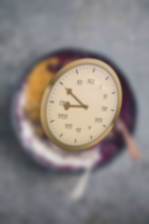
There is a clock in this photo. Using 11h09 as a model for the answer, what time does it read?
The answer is 8h50
